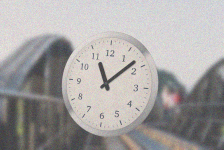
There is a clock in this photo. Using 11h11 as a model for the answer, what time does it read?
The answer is 11h08
